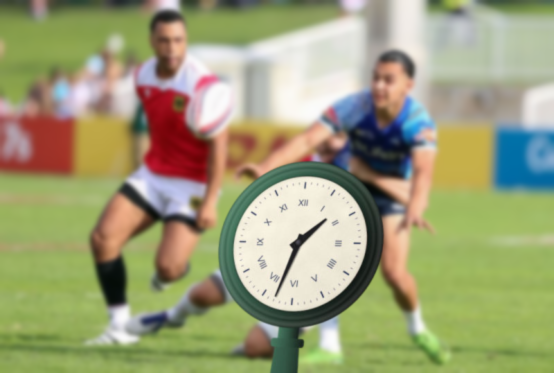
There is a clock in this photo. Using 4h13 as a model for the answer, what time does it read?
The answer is 1h33
